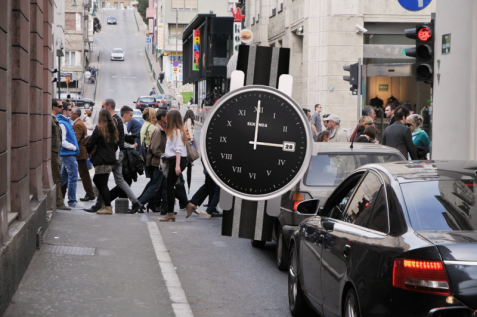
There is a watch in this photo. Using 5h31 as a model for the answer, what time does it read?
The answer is 3h00
